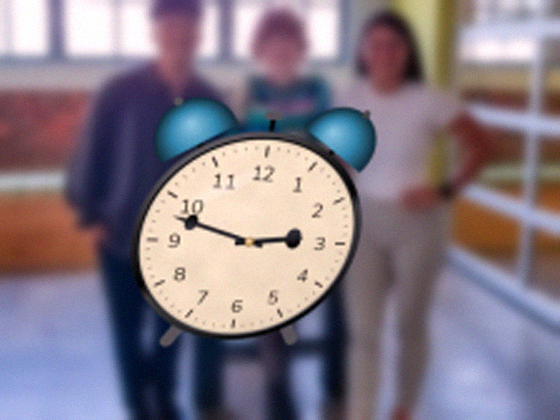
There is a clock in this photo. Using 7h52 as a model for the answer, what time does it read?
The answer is 2h48
